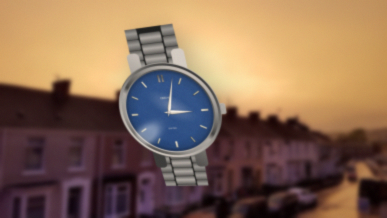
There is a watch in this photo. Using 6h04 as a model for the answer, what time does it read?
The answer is 3h03
